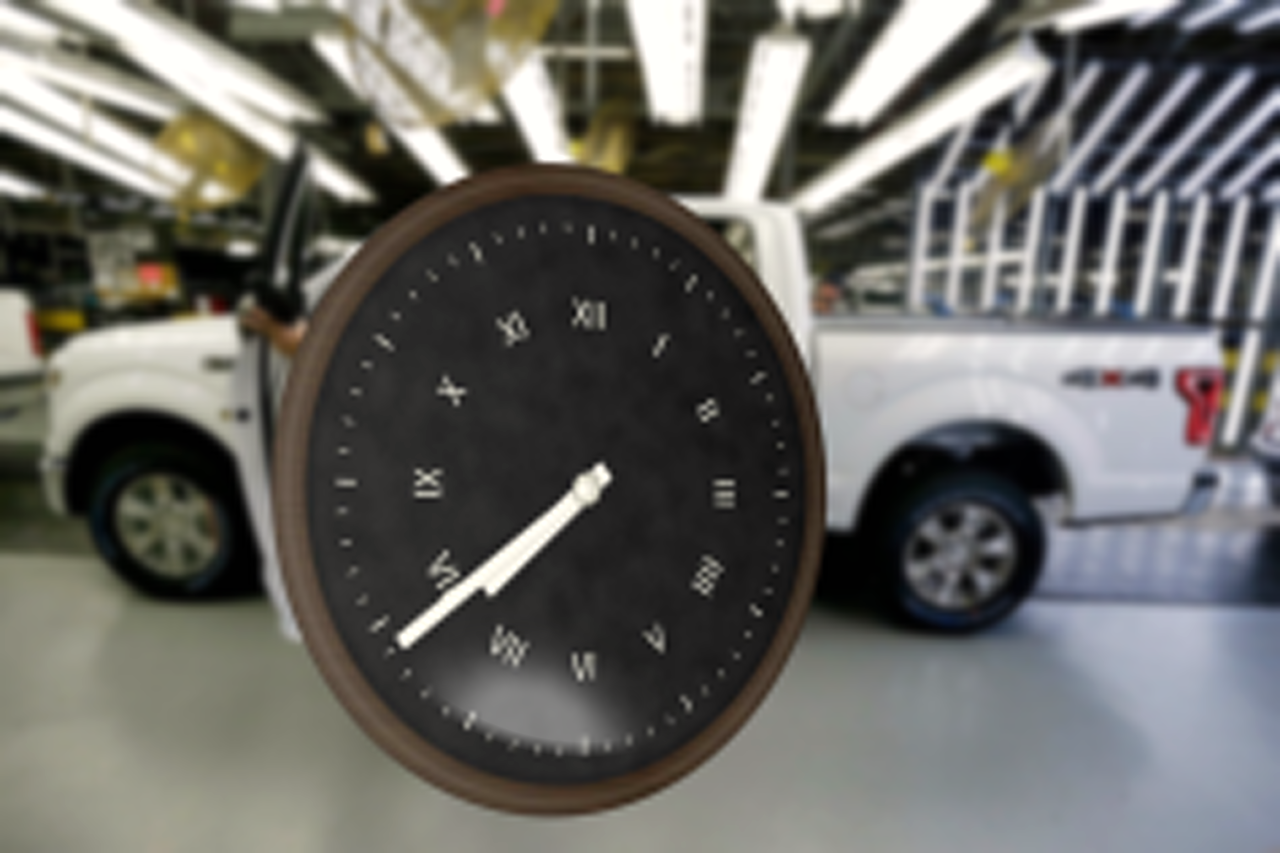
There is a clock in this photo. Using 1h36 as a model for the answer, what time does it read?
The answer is 7h39
